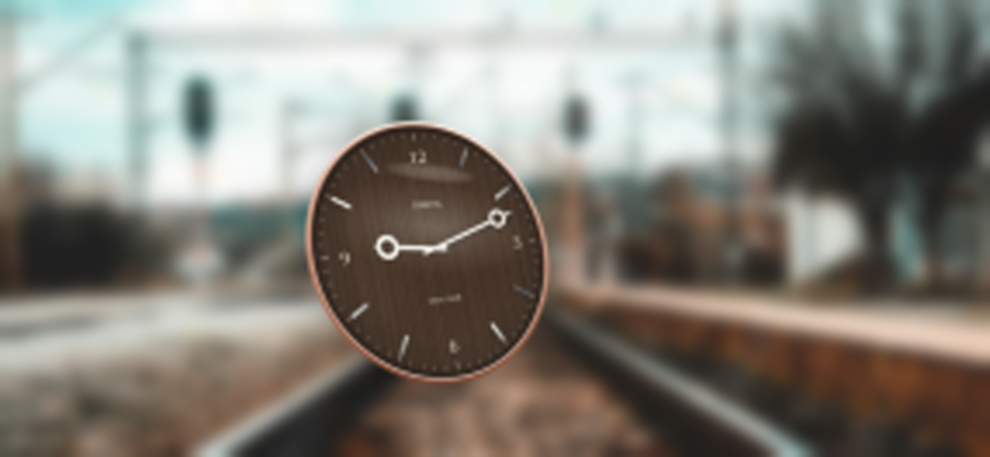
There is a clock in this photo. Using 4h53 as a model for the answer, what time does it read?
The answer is 9h12
